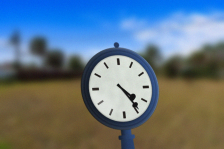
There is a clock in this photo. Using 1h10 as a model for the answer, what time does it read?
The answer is 4h24
